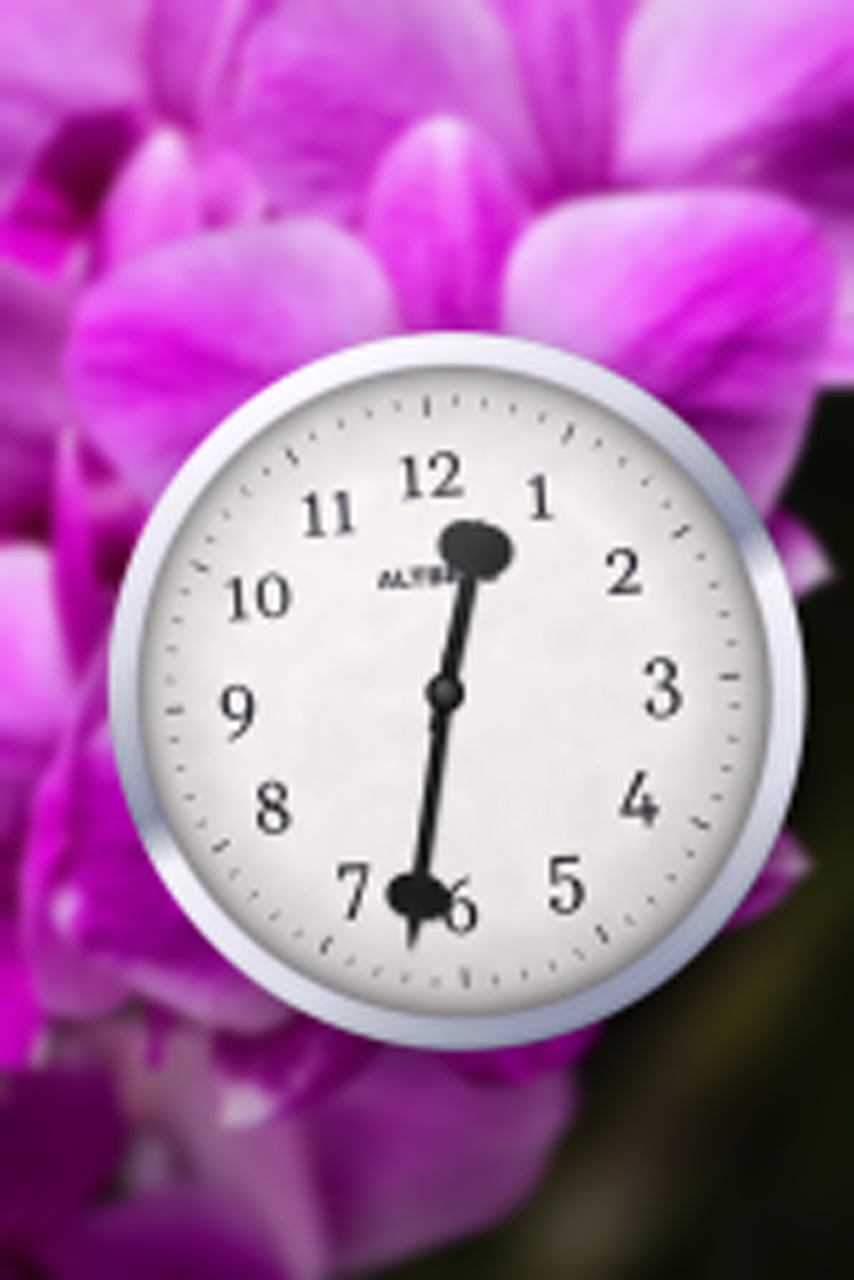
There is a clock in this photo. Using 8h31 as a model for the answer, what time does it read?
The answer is 12h32
